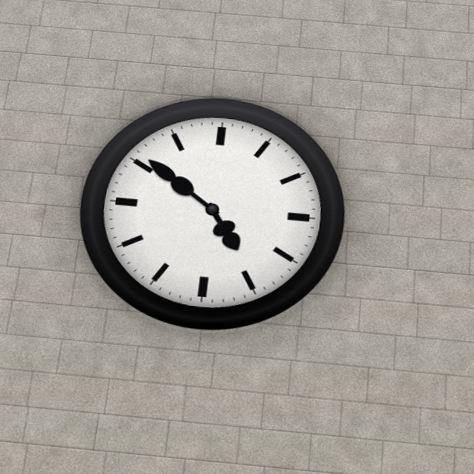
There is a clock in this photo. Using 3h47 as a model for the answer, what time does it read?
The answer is 4h51
